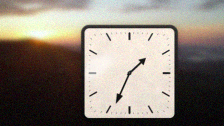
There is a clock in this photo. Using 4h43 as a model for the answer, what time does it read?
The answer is 1h34
